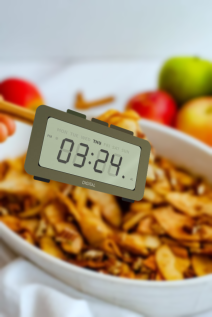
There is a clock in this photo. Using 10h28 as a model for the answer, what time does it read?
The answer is 3h24
